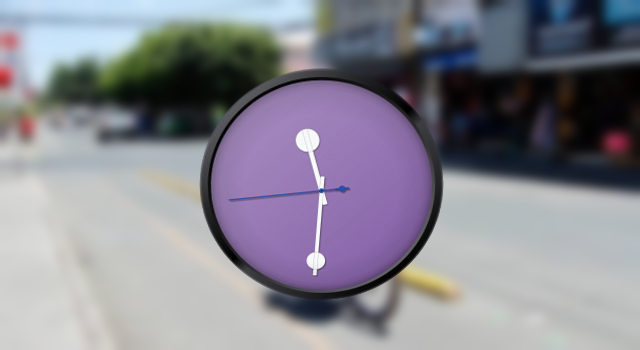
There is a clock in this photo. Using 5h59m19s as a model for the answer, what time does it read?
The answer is 11h30m44s
